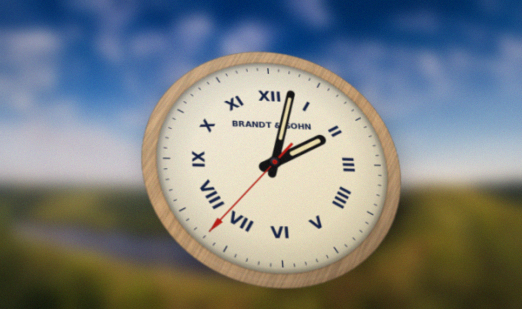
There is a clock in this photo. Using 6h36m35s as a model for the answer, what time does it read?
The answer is 2h02m37s
